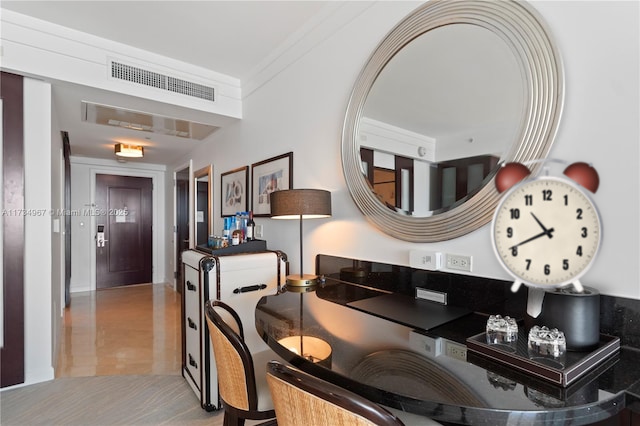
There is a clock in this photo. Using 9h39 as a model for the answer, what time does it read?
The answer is 10h41
